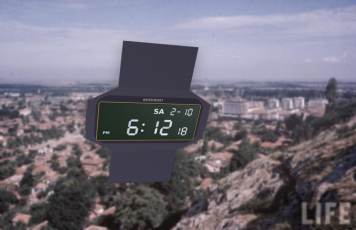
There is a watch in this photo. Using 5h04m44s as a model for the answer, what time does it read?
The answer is 6h12m18s
